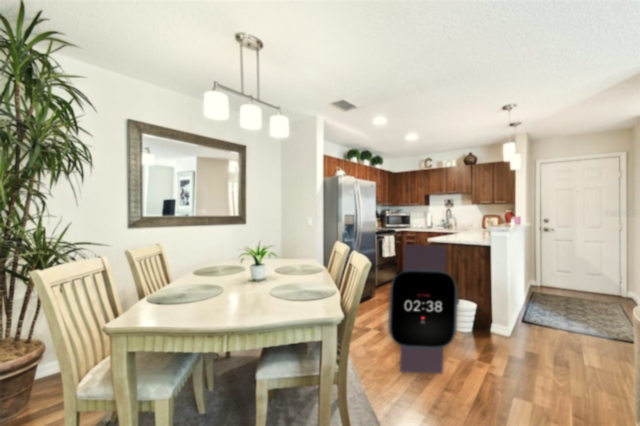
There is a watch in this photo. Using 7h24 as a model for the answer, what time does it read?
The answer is 2h38
